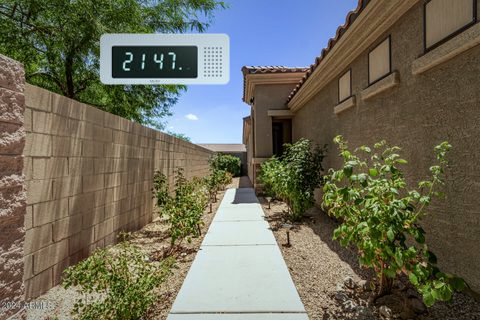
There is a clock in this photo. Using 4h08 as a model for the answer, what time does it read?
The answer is 21h47
